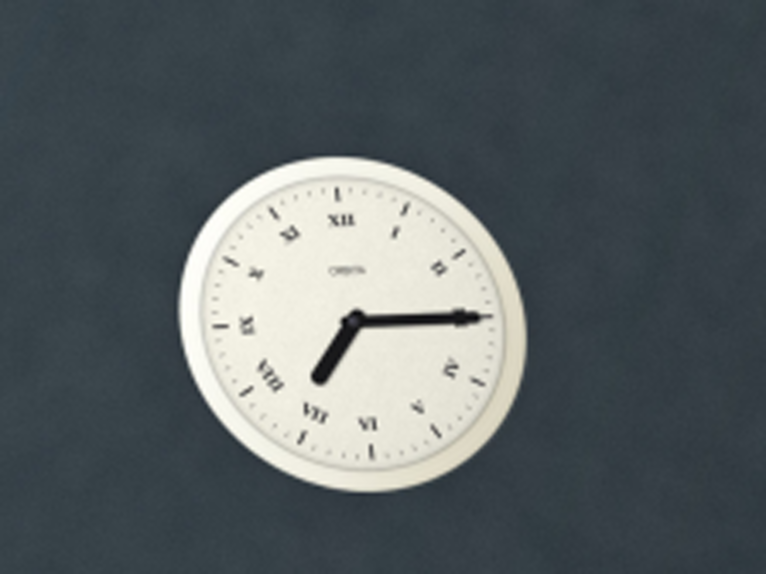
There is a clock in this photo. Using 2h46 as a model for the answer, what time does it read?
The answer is 7h15
